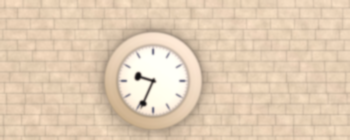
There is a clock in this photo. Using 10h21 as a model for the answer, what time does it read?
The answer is 9h34
